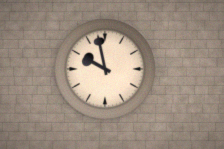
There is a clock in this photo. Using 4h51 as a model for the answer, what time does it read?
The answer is 9h58
